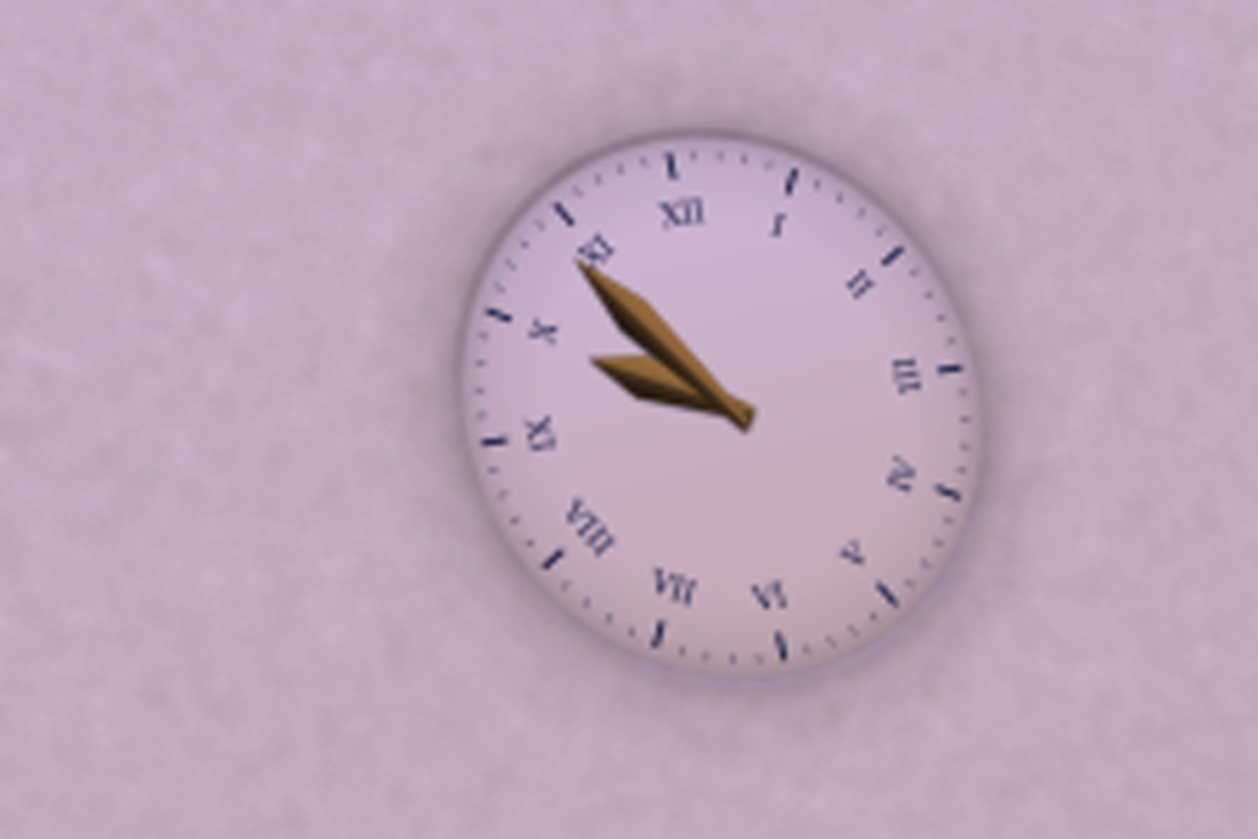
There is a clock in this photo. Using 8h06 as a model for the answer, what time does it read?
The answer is 9h54
